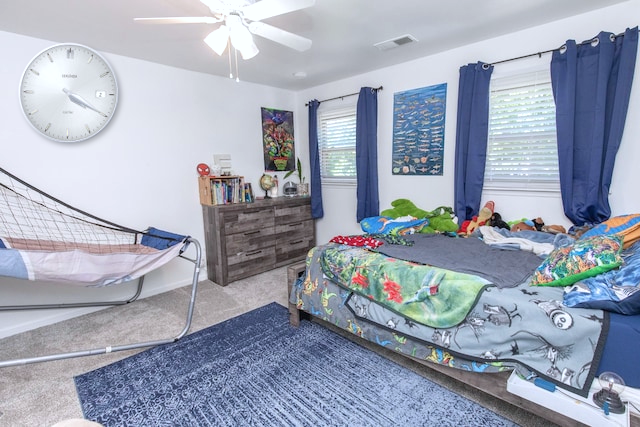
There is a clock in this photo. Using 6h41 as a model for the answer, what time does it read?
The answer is 4h20
